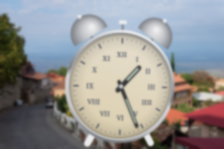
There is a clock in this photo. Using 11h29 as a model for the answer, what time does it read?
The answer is 1h26
